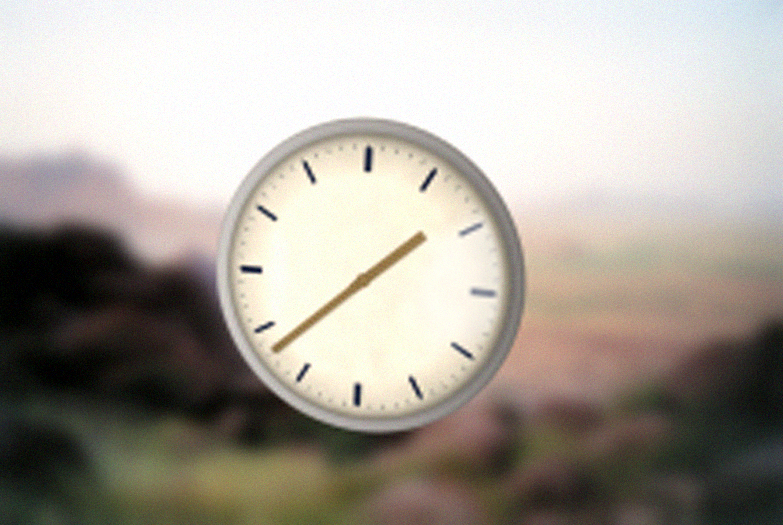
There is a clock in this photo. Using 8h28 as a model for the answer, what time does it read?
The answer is 1h38
